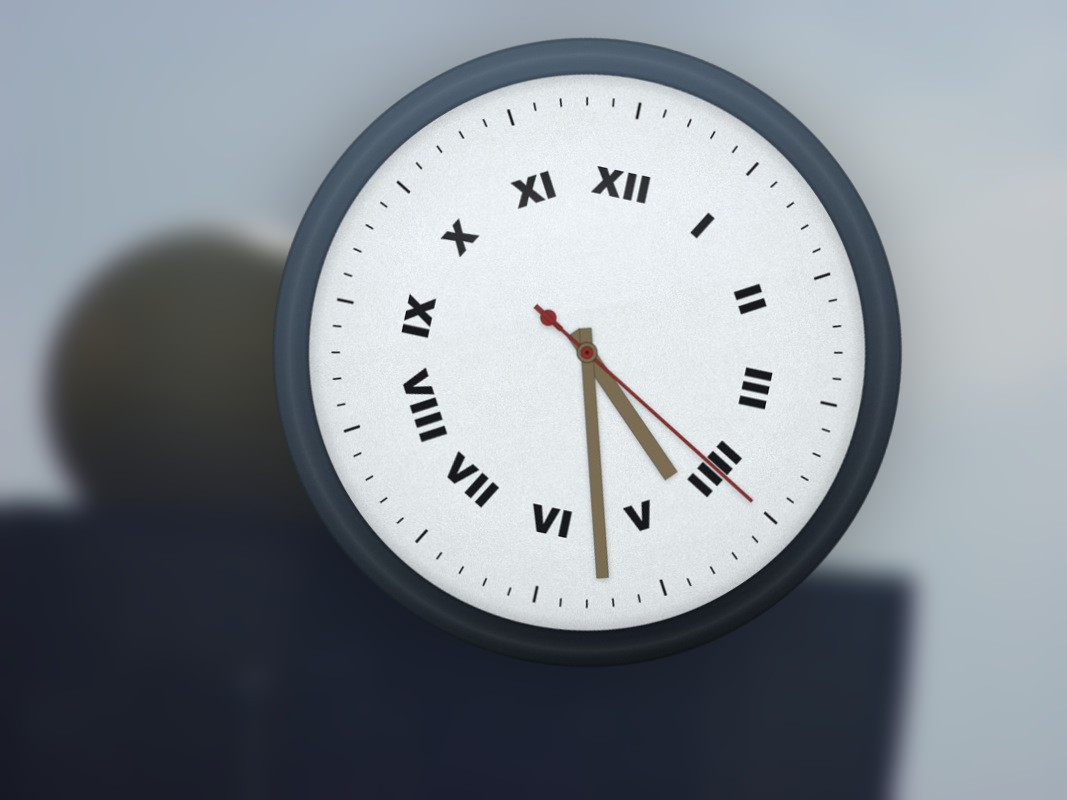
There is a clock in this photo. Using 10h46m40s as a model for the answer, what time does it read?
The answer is 4h27m20s
